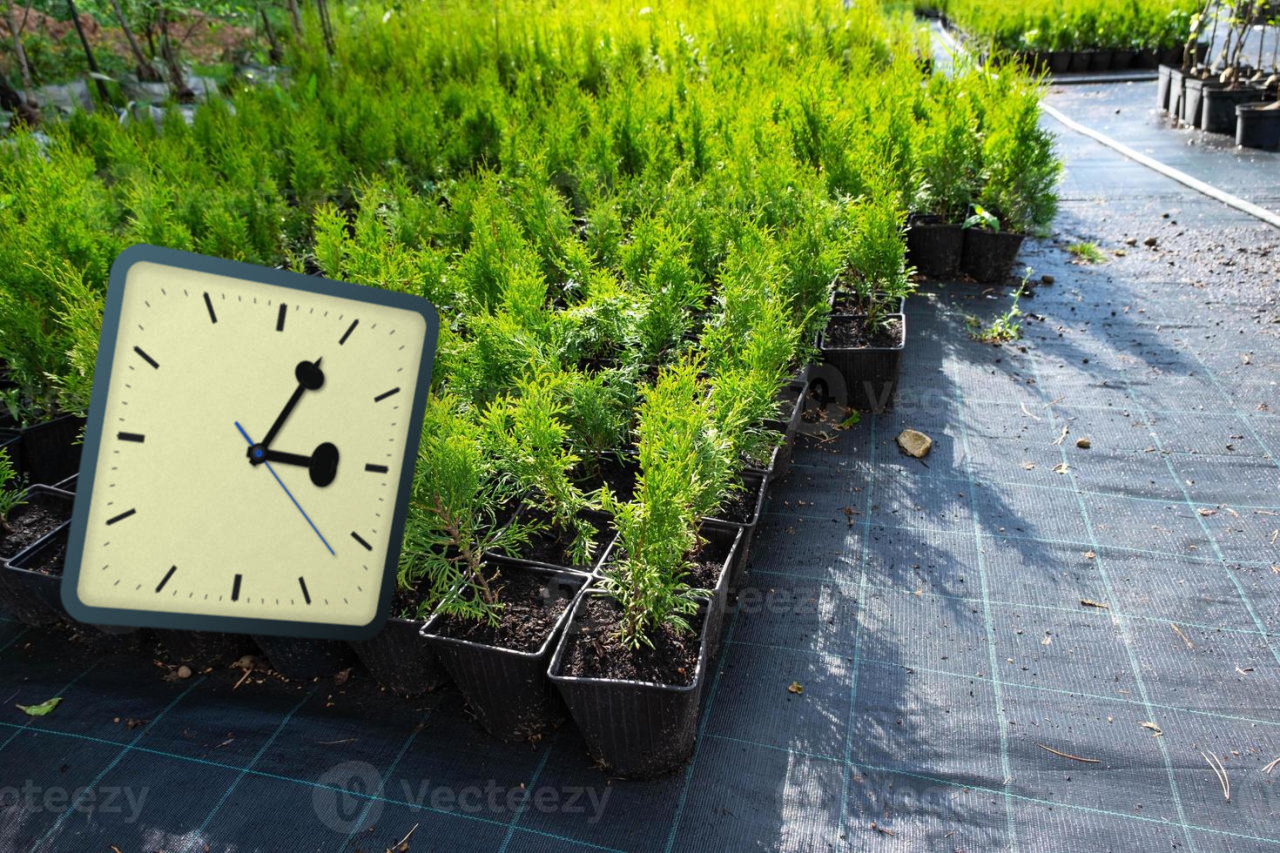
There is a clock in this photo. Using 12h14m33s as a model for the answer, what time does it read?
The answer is 3h04m22s
